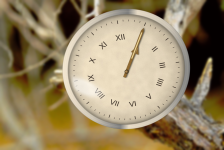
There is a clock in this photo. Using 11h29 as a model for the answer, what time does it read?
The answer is 1h05
